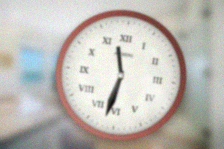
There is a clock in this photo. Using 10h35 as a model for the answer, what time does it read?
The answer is 11h32
